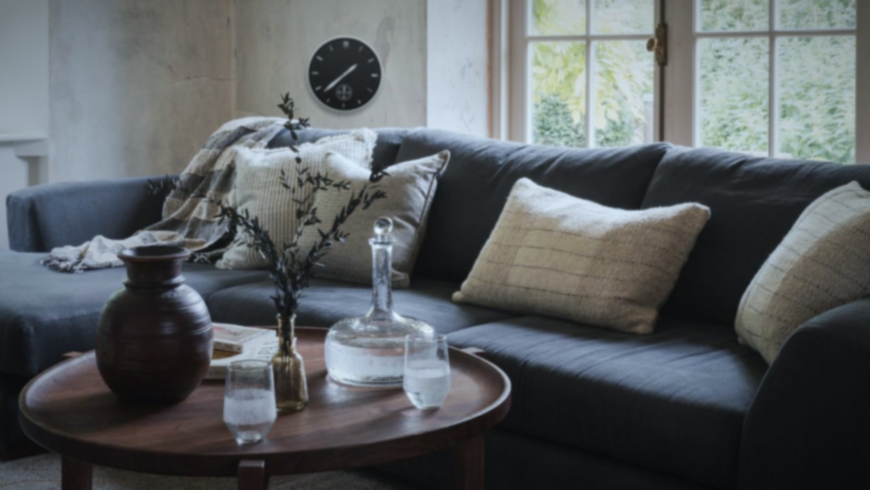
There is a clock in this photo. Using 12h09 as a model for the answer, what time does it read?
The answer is 1h38
